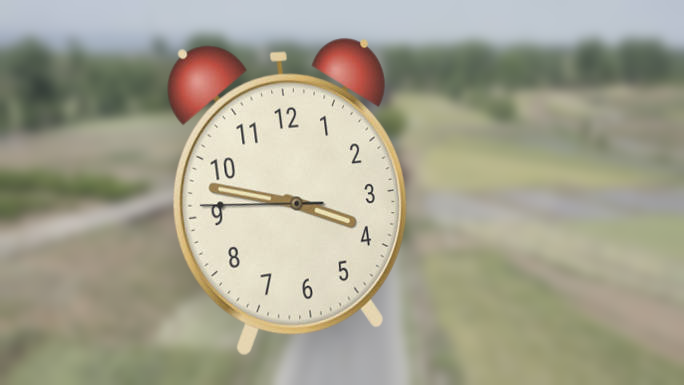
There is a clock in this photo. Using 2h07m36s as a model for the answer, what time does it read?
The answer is 3h47m46s
